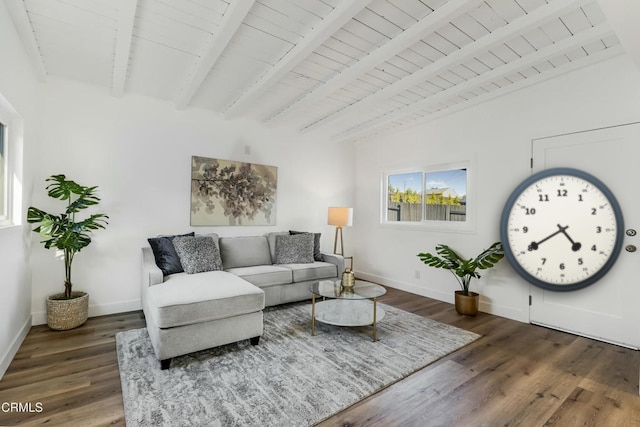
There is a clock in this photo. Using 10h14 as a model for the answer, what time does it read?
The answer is 4h40
